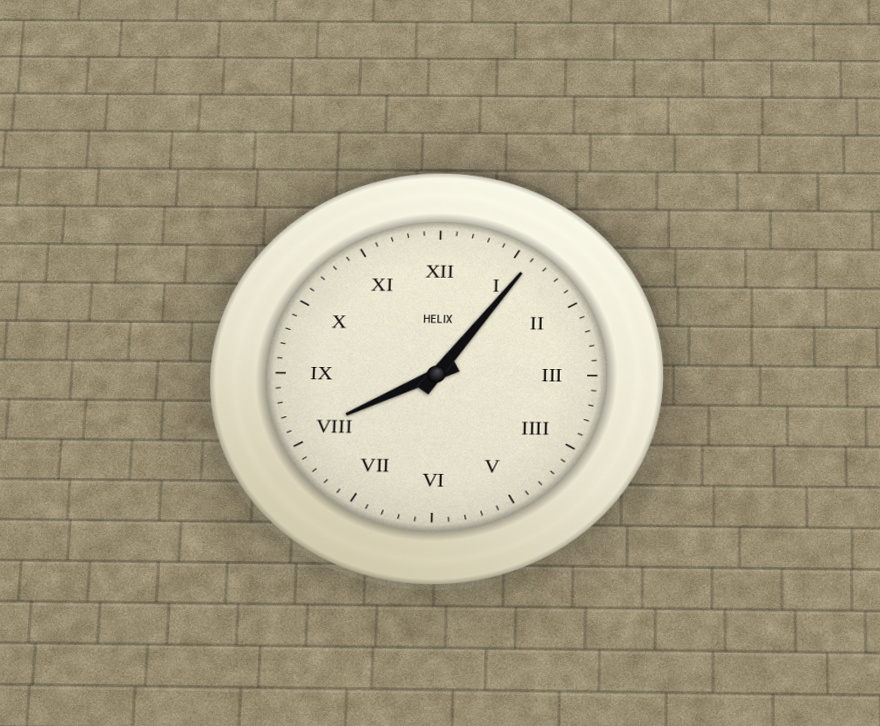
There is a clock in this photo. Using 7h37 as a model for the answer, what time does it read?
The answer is 8h06
